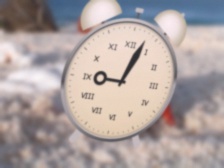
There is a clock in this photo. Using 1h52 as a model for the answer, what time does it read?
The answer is 9h03
